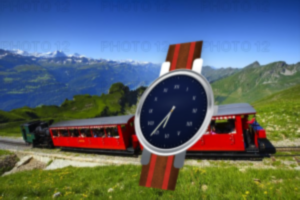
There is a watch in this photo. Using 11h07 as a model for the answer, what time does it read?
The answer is 6h36
